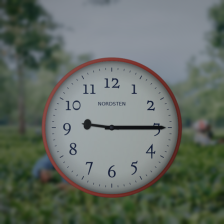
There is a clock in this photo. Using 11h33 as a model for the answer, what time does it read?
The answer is 9h15
